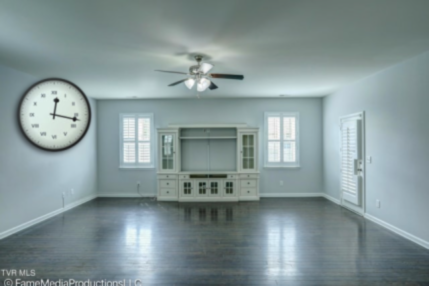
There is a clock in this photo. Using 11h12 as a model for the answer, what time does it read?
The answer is 12h17
